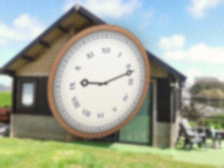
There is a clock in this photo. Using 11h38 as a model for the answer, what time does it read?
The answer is 9h12
